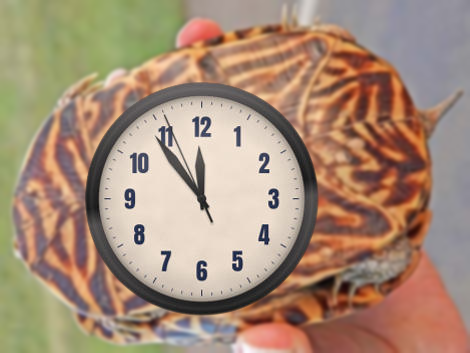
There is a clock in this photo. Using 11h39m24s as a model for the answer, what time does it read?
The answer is 11h53m56s
